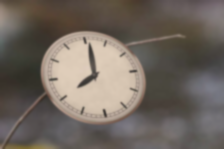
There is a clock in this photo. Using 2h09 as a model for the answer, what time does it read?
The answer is 8h01
